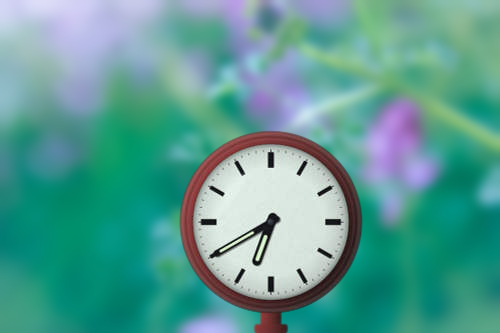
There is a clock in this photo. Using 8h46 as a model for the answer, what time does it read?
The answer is 6h40
